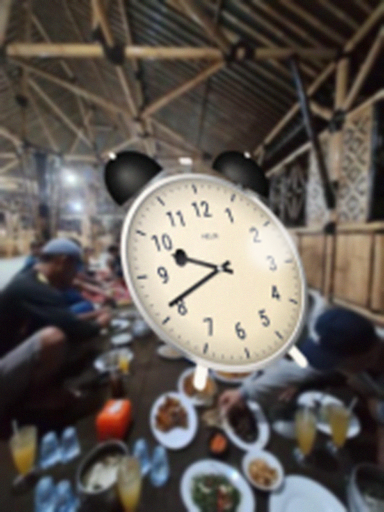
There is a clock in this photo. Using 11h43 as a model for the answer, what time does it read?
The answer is 9h41
